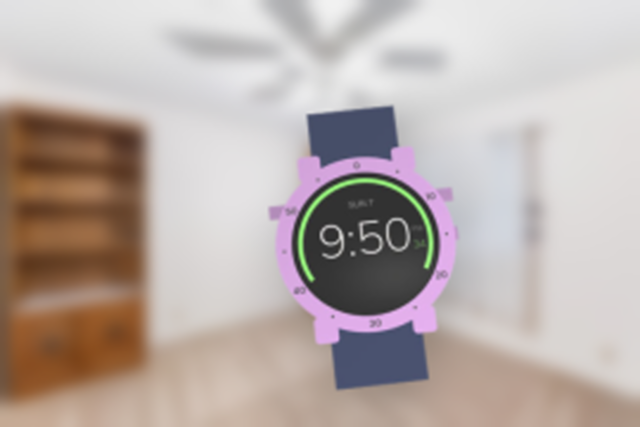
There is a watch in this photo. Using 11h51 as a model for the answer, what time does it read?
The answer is 9h50
